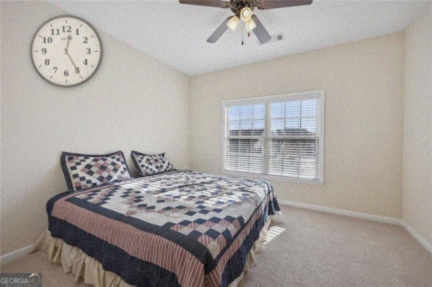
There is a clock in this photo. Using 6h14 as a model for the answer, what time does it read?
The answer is 12h25
